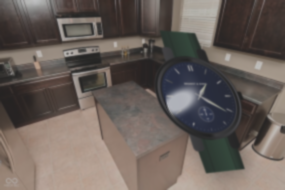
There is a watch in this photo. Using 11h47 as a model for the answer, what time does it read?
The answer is 1h21
